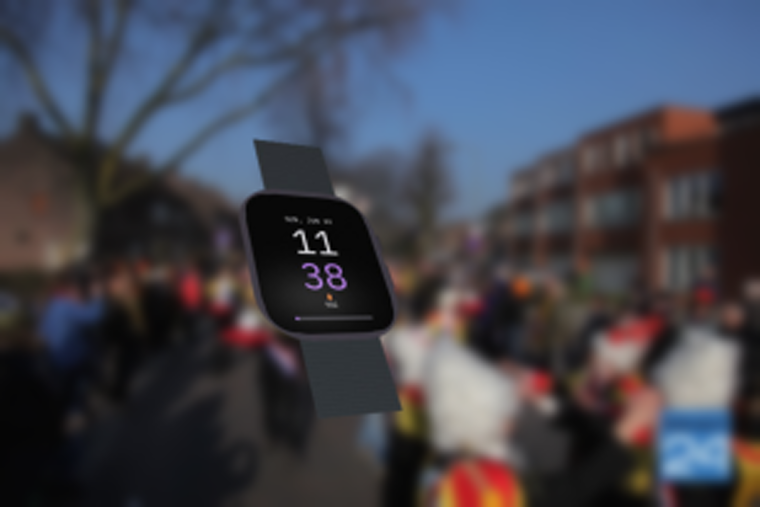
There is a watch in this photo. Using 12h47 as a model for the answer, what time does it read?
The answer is 11h38
